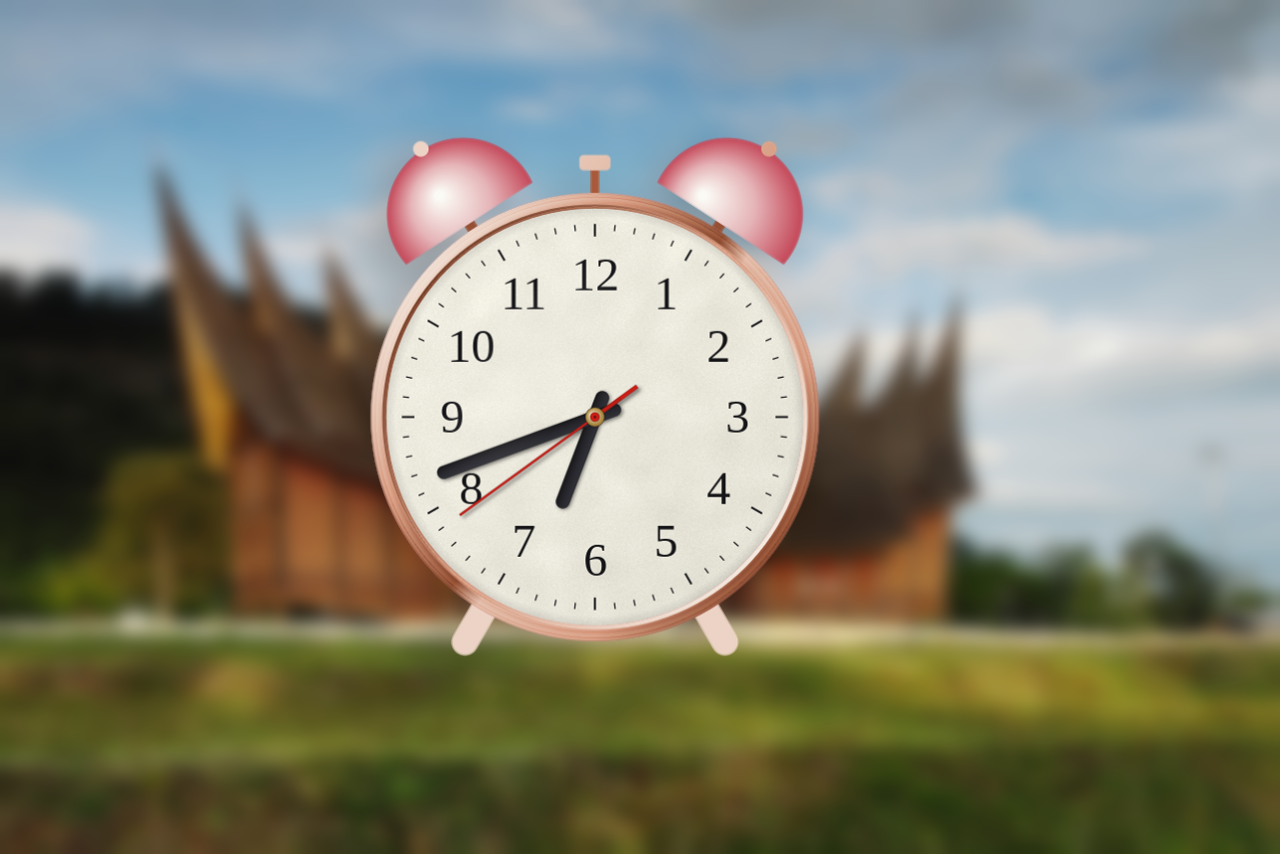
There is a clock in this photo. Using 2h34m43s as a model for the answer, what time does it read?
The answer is 6h41m39s
